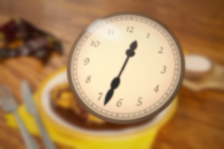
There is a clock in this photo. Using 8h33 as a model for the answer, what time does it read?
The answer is 12h33
